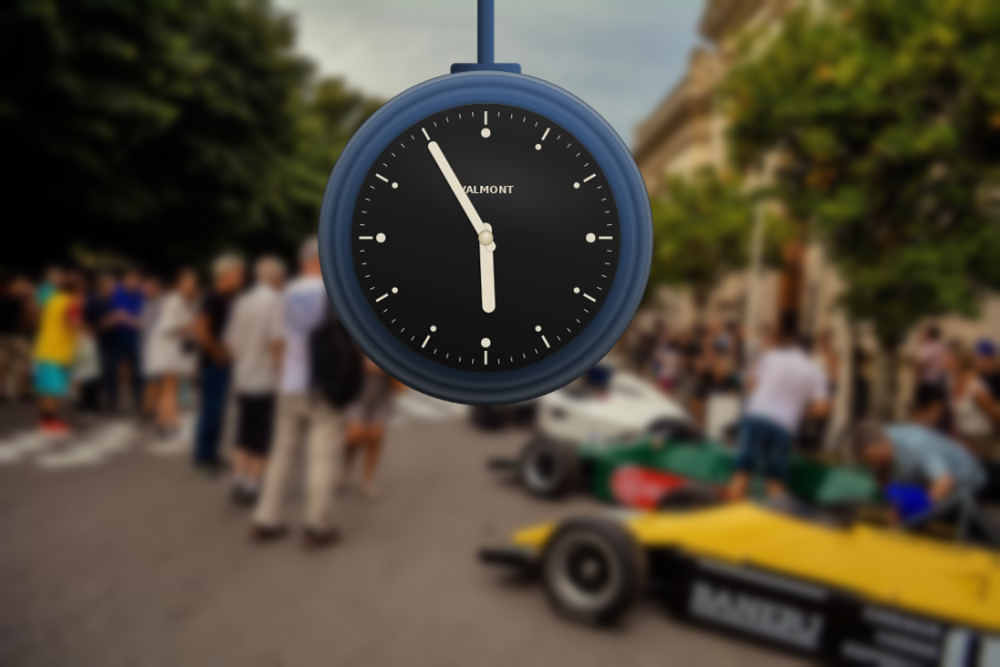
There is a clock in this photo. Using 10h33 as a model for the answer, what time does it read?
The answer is 5h55
